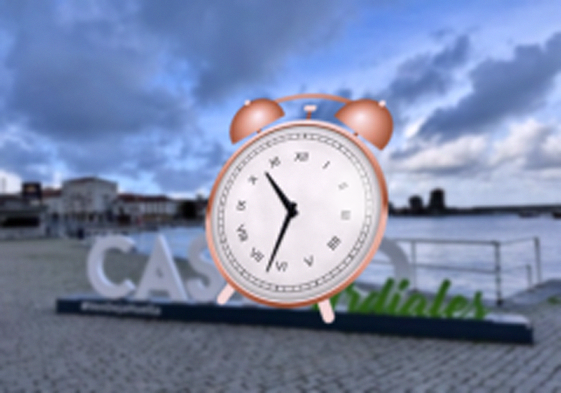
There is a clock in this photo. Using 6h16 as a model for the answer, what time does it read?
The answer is 10h32
